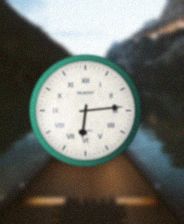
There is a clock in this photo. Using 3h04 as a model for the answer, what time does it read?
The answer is 6h14
